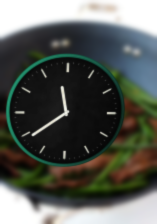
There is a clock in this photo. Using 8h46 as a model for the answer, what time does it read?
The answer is 11h39
